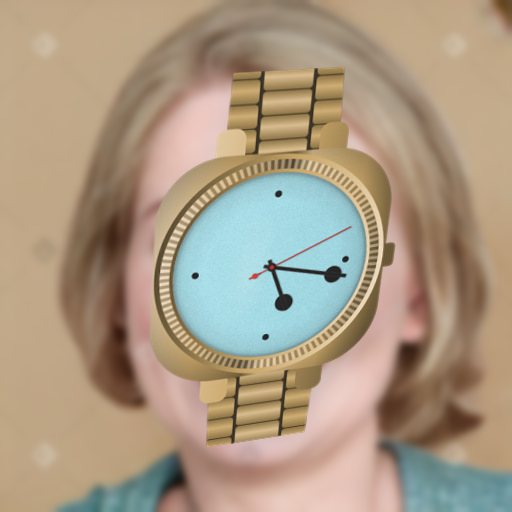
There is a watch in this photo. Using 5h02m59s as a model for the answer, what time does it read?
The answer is 5h17m11s
